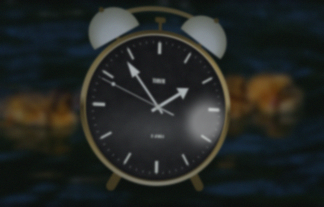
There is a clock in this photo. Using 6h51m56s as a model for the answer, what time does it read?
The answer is 1h53m49s
